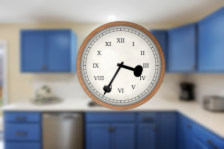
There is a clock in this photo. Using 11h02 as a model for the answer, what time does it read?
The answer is 3h35
